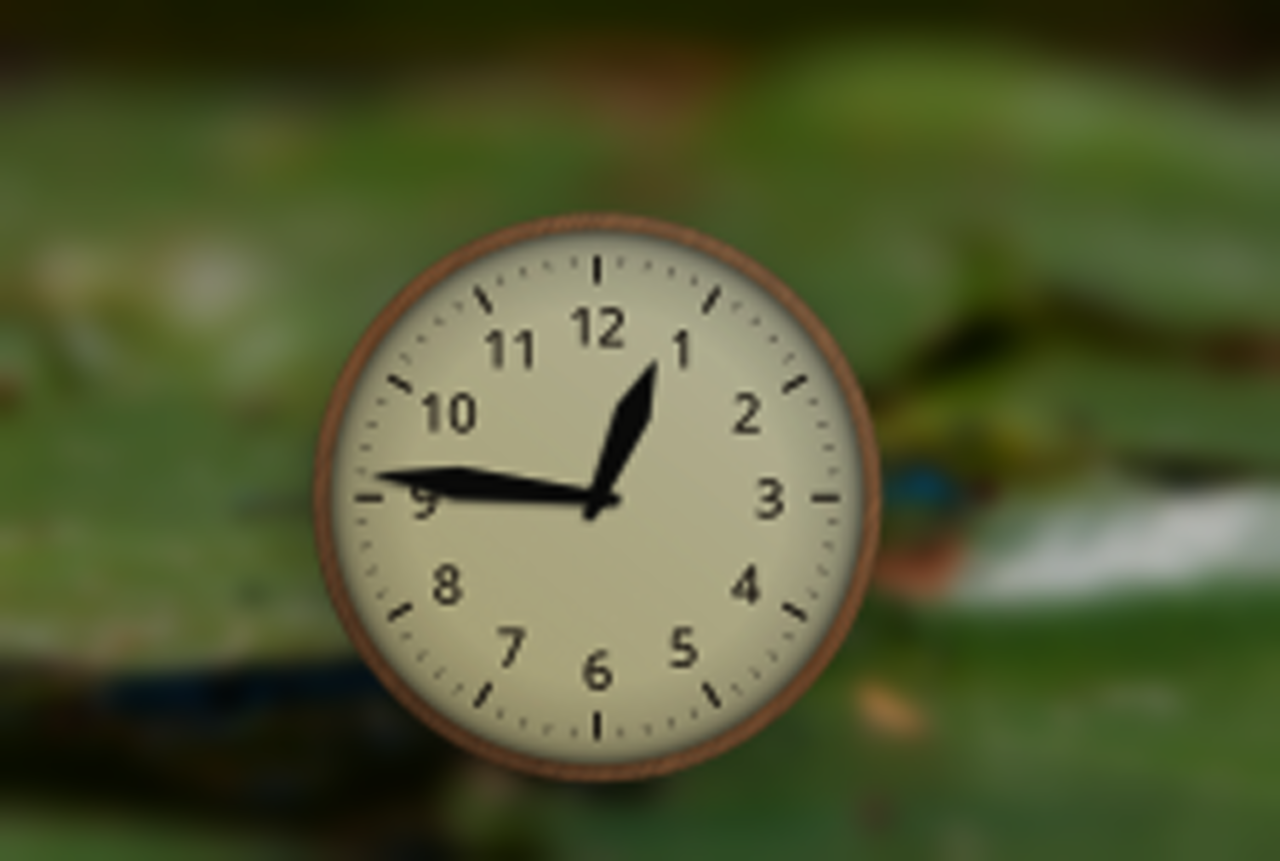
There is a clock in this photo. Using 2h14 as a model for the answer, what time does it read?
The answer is 12h46
